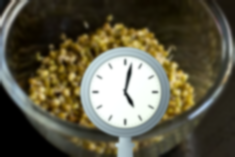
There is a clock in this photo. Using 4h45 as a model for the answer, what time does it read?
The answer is 5h02
